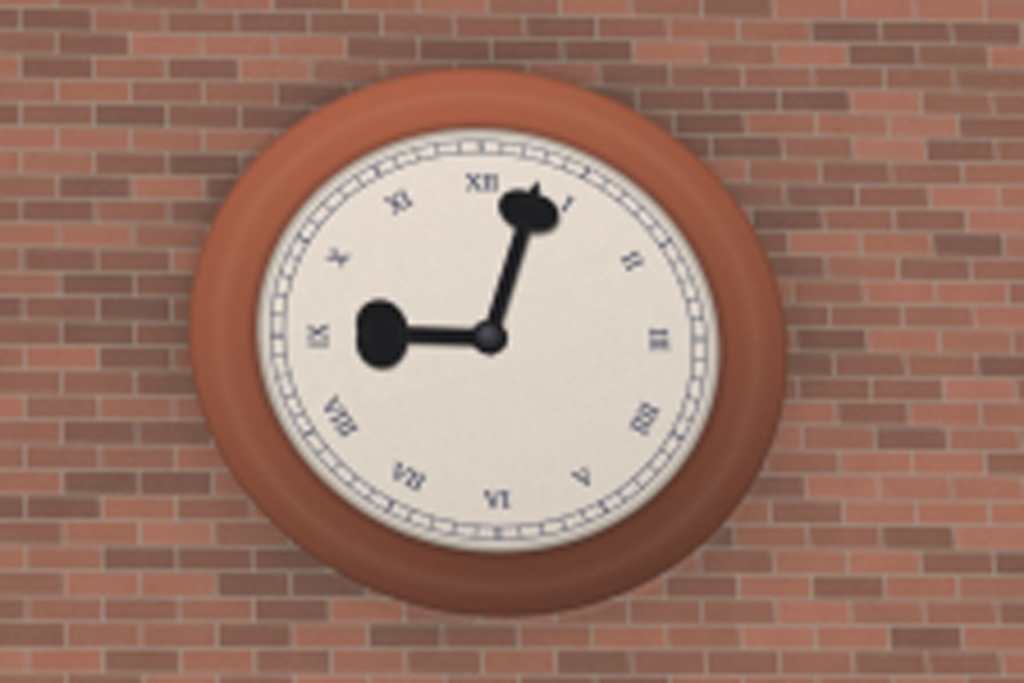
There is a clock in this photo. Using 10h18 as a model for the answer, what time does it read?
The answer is 9h03
